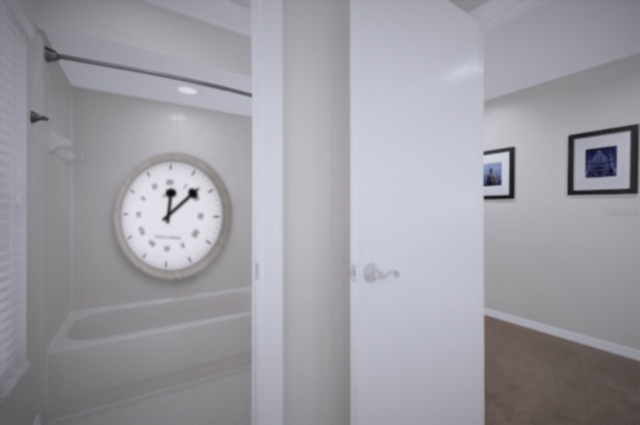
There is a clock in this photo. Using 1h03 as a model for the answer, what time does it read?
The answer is 12h08
